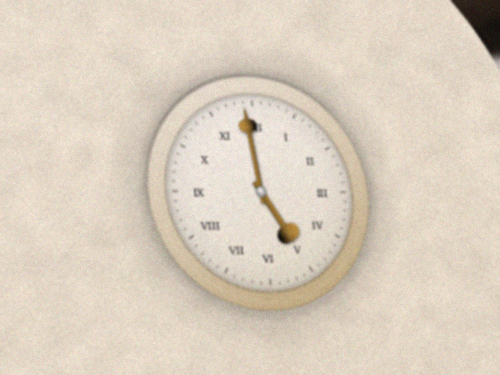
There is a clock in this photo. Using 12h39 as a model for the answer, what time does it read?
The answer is 4h59
